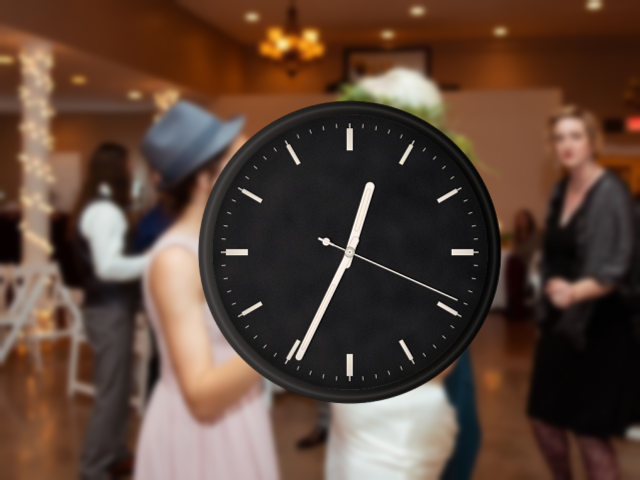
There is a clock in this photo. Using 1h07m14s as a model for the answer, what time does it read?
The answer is 12h34m19s
